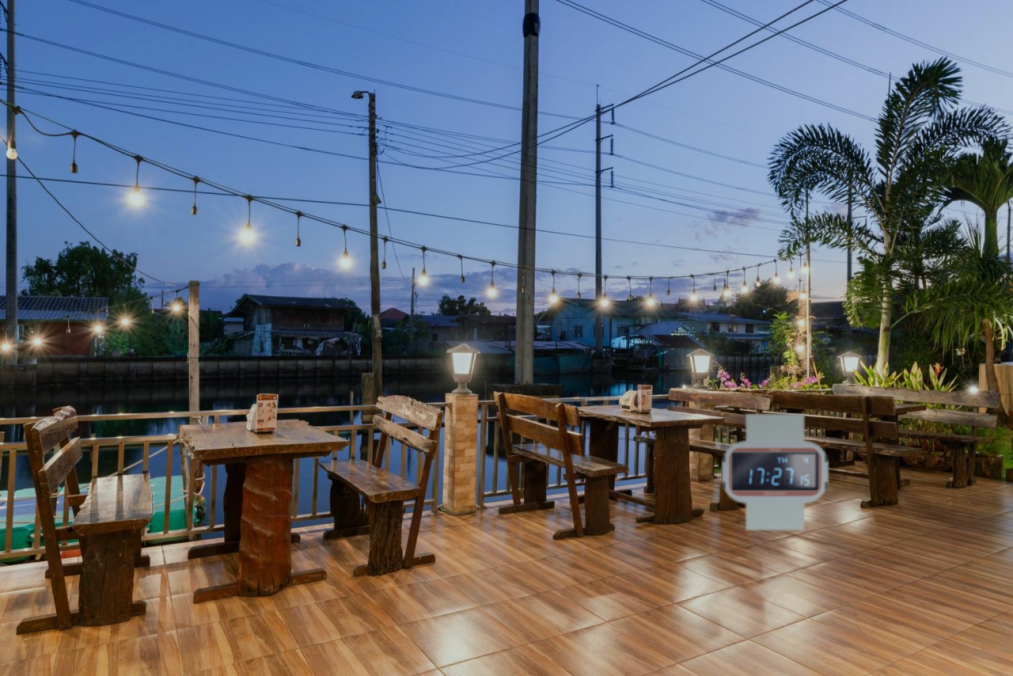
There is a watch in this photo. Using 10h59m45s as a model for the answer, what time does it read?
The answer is 17h27m15s
